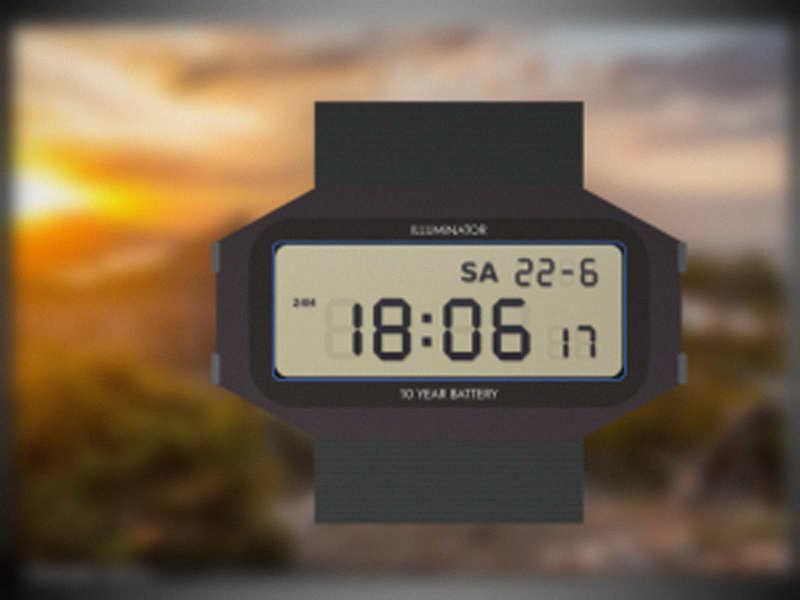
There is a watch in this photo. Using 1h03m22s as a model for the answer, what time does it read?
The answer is 18h06m17s
